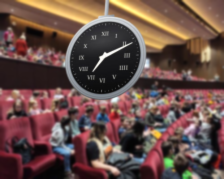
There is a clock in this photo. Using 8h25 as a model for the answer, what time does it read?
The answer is 7h11
